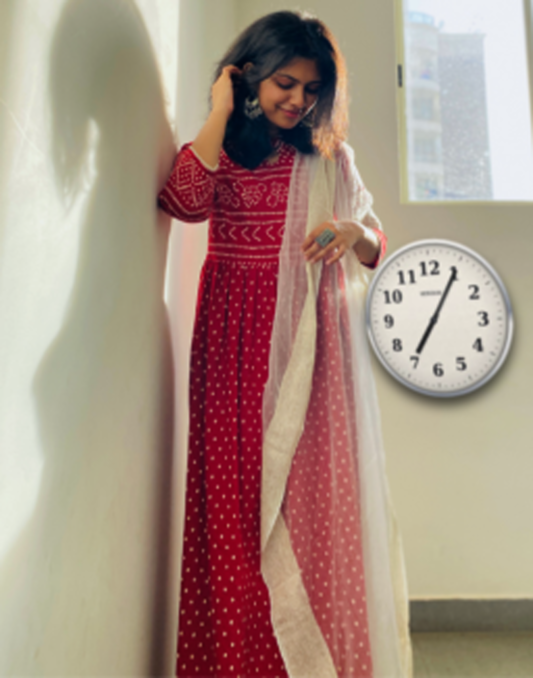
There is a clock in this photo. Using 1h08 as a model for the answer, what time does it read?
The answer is 7h05
